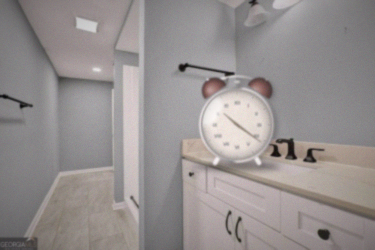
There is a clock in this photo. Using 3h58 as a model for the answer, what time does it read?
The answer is 10h21
